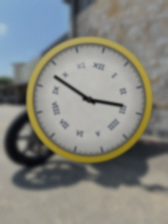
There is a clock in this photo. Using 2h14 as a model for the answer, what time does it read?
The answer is 2h48
